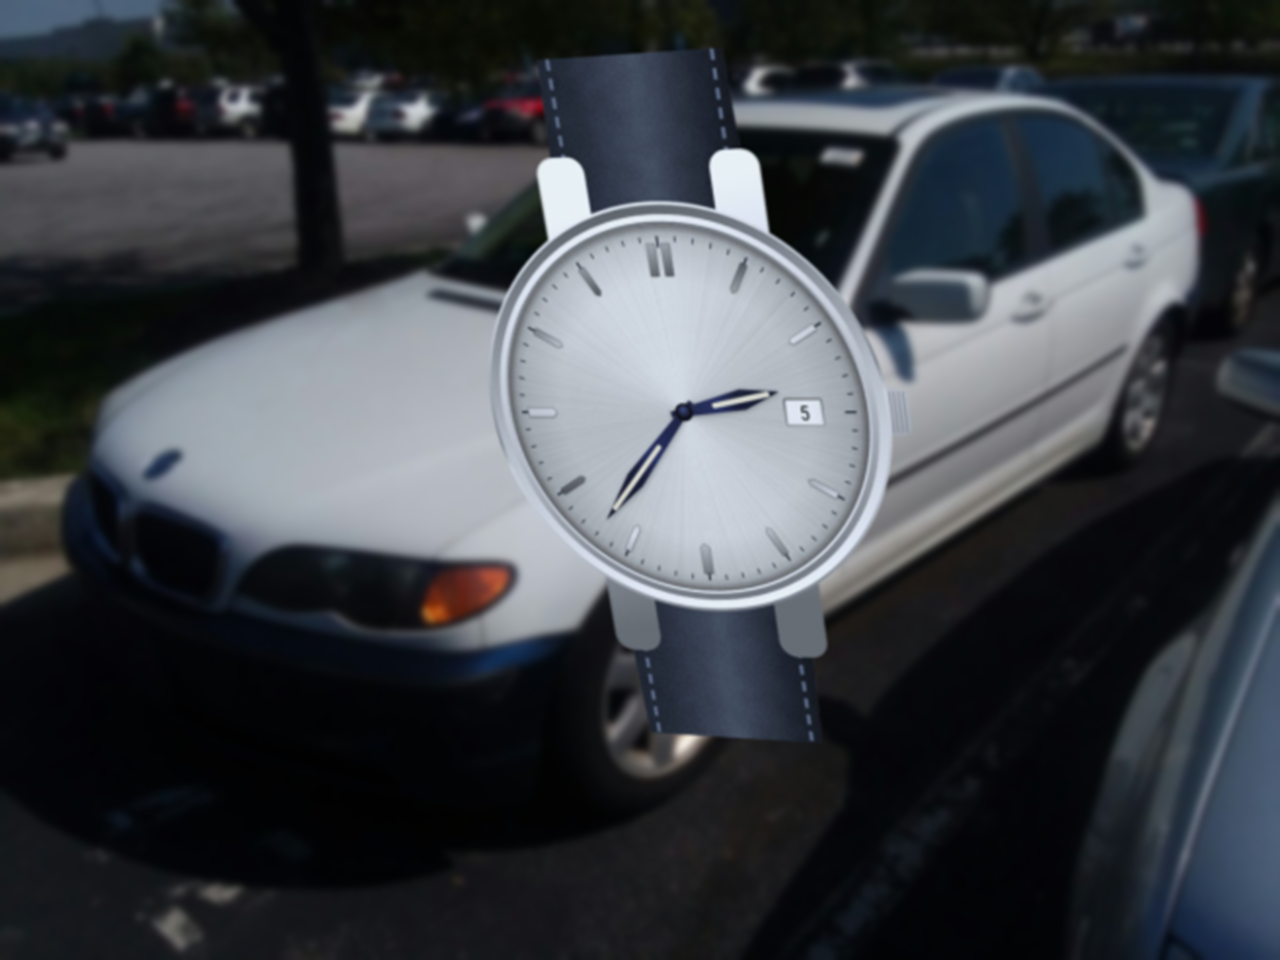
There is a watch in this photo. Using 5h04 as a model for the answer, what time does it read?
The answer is 2h37
